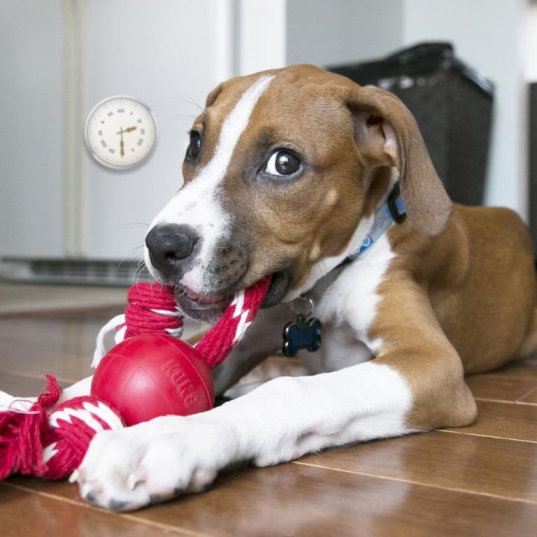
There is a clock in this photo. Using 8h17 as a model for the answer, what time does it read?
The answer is 2h30
